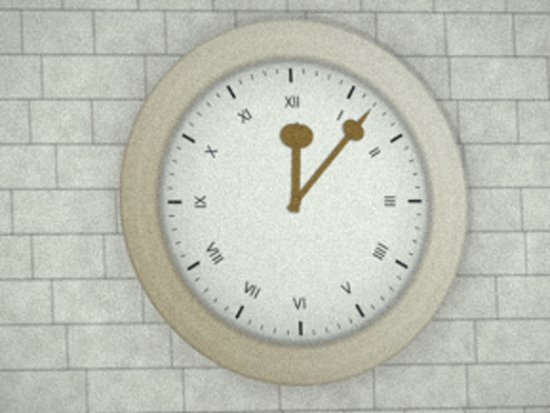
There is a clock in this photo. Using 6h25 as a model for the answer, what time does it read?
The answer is 12h07
